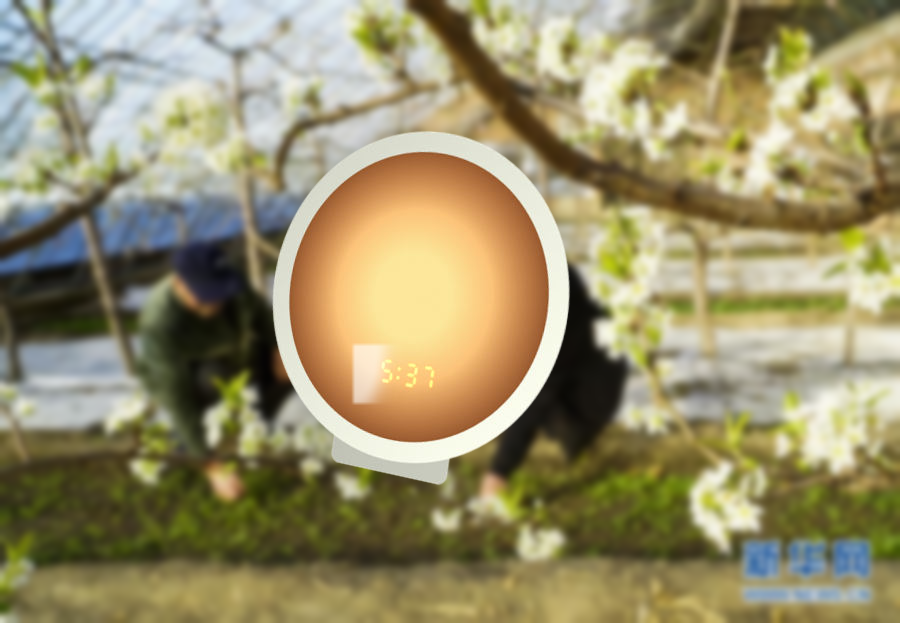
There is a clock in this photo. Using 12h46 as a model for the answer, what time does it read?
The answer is 5h37
